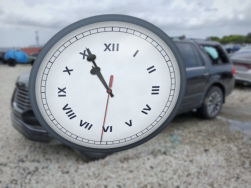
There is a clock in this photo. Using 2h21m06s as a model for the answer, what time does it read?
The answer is 10h55m31s
